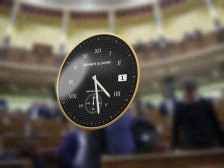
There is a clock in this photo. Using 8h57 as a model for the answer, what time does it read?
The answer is 4h28
